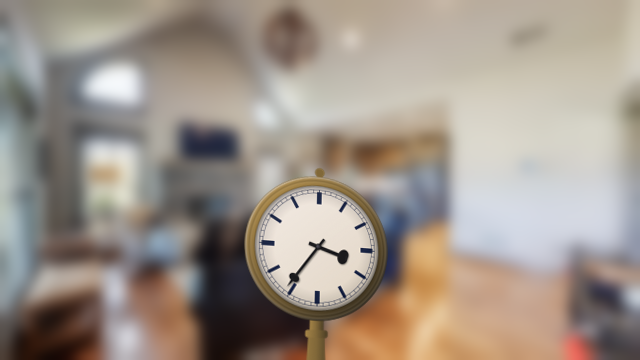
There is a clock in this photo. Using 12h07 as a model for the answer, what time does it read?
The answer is 3h36
